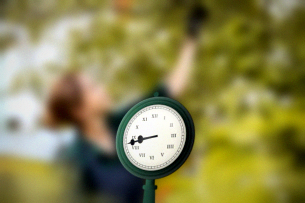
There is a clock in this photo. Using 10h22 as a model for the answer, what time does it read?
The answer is 8h43
